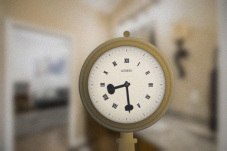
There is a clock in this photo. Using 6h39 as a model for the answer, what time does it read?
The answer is 8h29
